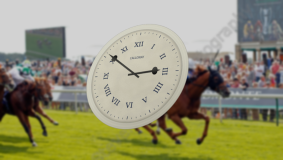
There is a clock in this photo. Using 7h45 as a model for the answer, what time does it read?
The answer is 2h51
